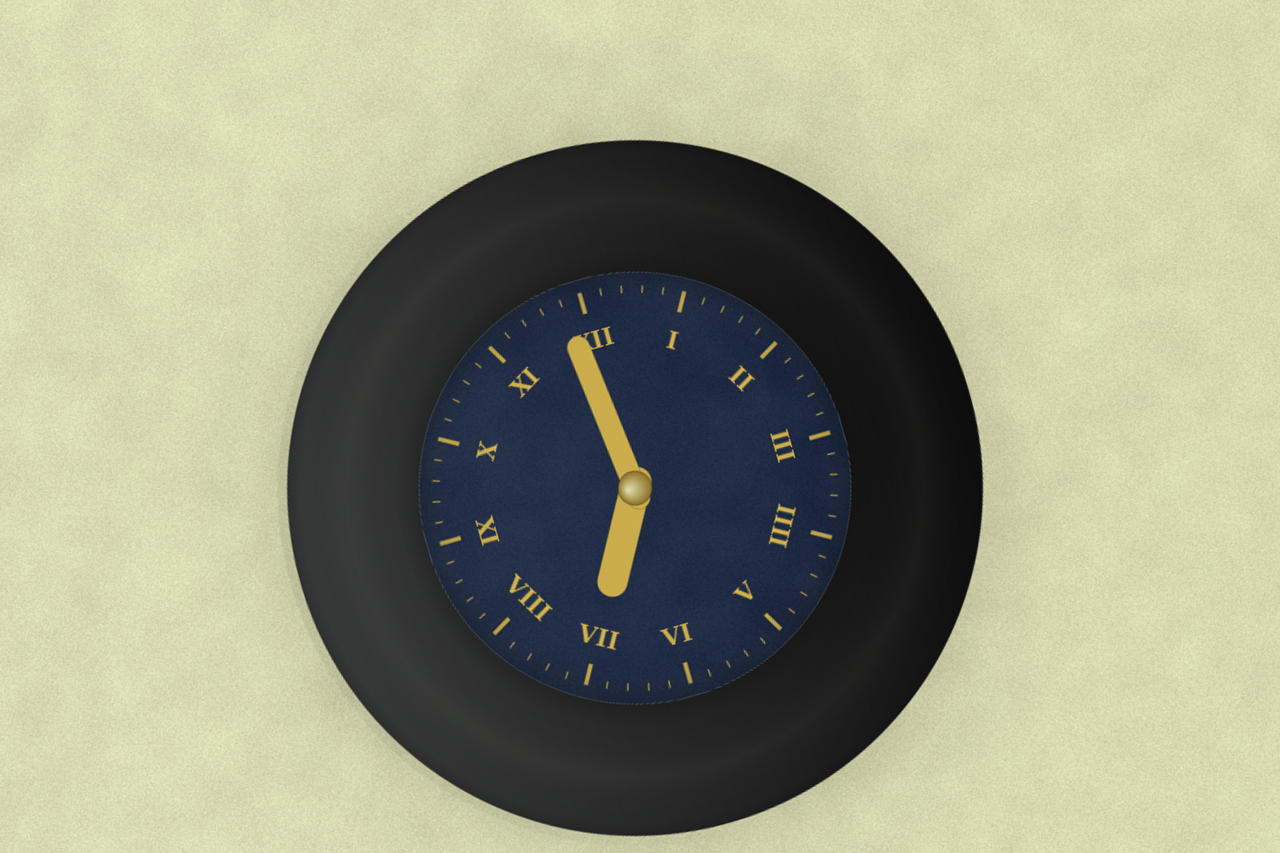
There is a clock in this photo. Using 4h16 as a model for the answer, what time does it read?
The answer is 6h59
